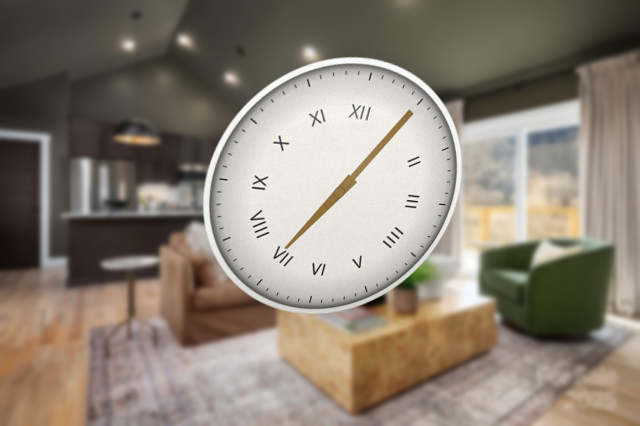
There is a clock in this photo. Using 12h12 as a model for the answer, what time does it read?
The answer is 7h05
